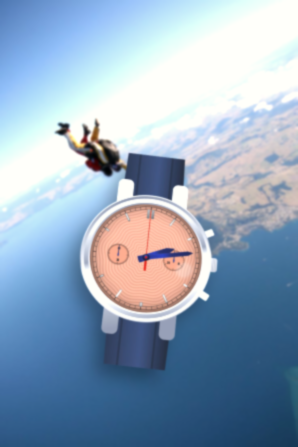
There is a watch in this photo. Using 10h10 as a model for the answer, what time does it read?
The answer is 2h13
